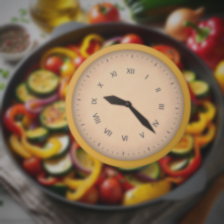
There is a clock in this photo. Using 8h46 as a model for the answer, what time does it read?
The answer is 9h22
